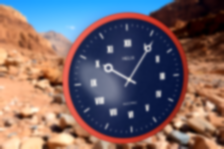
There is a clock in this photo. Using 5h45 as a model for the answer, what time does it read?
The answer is 10h06
